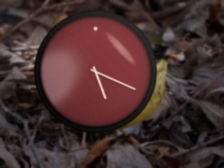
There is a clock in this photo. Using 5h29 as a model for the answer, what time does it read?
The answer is 5h19
